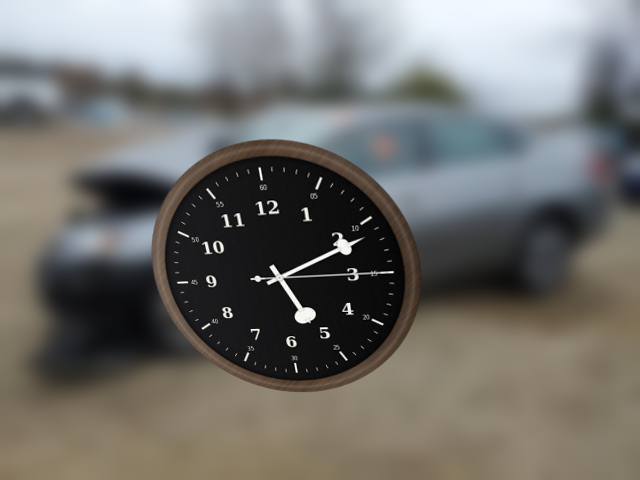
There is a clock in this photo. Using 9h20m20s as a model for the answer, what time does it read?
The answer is 5h11m15s
